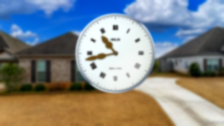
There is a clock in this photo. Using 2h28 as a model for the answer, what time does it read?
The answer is 10h43
